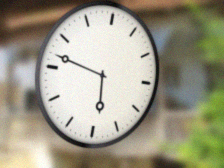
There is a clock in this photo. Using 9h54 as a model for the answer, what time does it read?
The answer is 5h47
